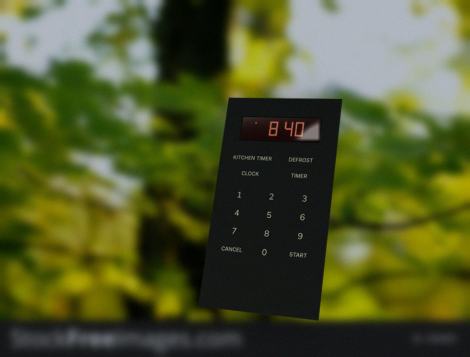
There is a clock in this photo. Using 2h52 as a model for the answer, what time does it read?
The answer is 8h40
